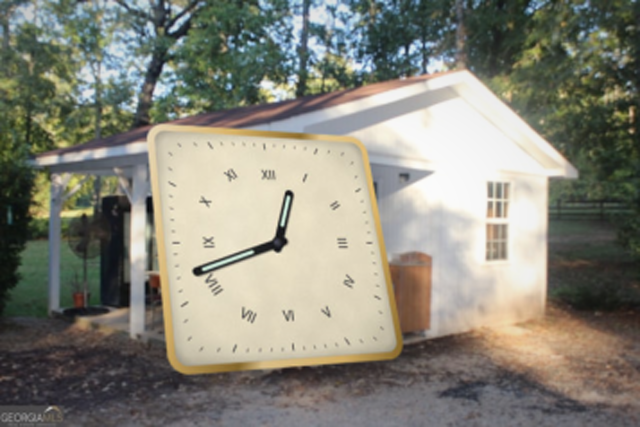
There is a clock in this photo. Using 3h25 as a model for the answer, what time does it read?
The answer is 12h42
